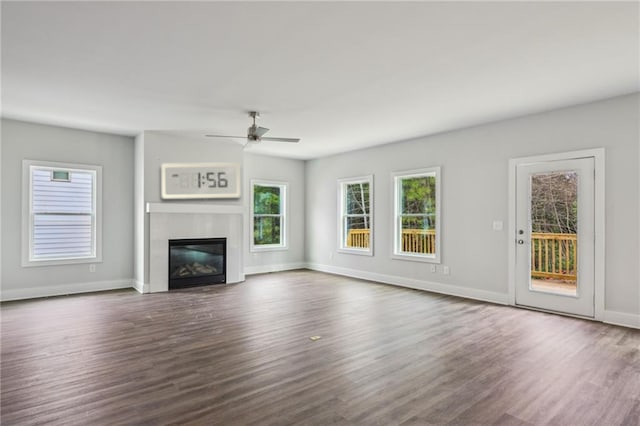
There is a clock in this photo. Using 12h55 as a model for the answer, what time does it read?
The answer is 1h56
